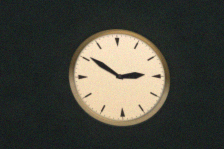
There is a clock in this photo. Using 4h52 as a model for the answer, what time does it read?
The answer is 2h51
